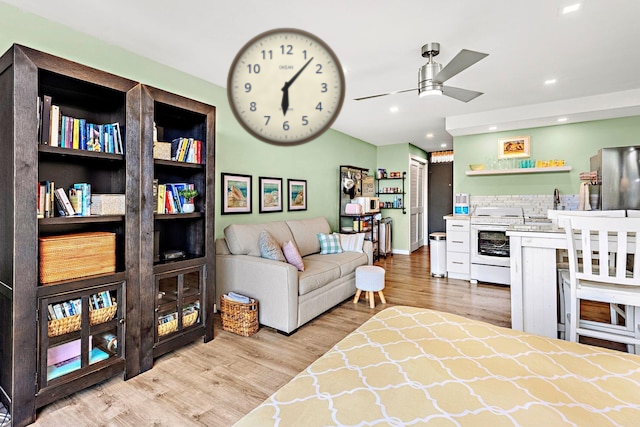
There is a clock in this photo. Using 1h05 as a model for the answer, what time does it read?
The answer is 6h07
